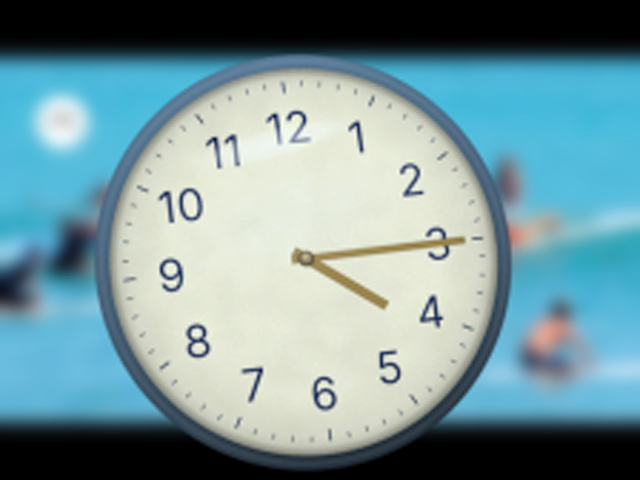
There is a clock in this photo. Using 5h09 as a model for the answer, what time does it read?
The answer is 4h15
